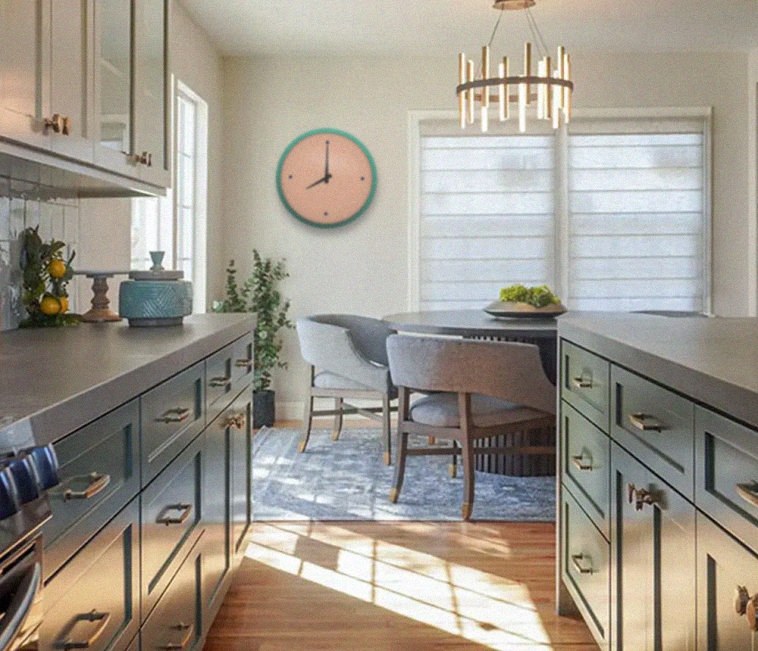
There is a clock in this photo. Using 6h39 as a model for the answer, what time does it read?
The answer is 8h00
